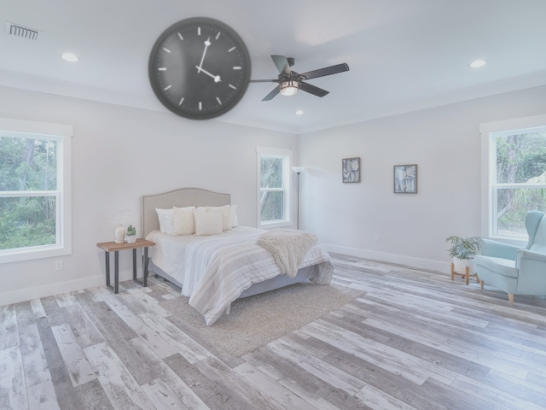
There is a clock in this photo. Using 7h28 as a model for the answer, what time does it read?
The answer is 4h03
